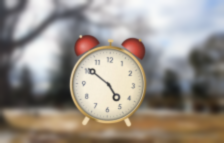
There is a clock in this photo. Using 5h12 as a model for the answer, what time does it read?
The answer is 4h51
